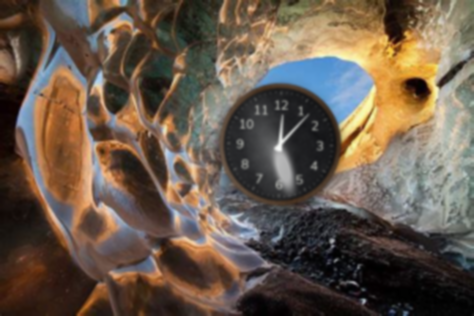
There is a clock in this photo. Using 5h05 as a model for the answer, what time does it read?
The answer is 12h07
